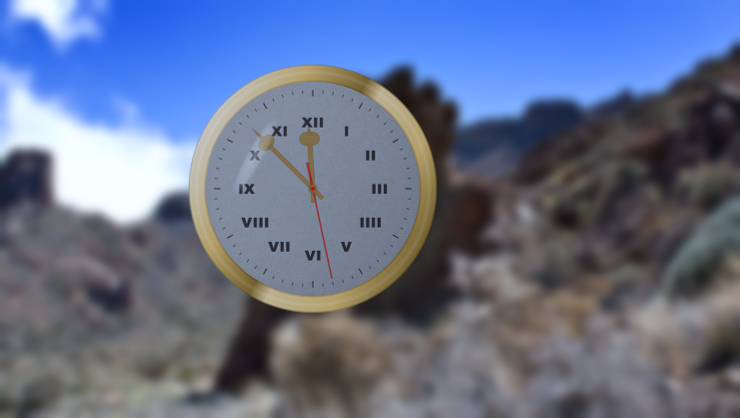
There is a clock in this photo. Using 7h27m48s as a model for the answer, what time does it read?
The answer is 11h52m28s
